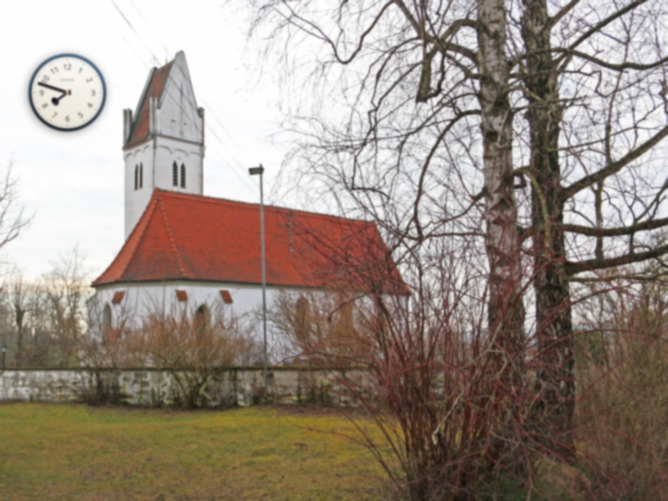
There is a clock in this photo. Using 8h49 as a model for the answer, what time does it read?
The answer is 7h48
